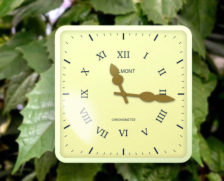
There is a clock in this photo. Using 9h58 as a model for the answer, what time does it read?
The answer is 11h16
